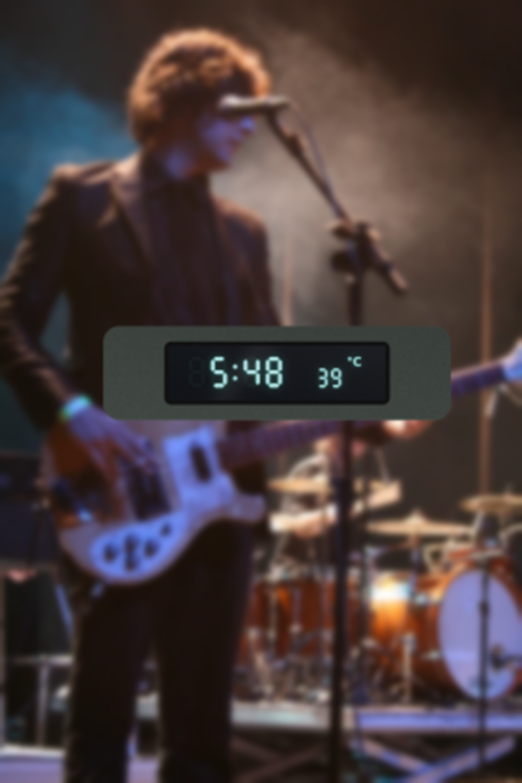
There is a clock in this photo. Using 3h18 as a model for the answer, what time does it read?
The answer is 5h48
